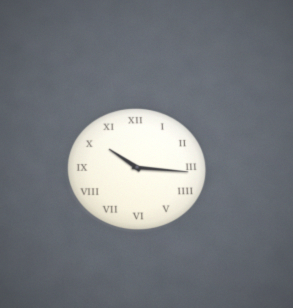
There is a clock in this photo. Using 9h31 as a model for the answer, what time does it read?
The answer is 10h16
